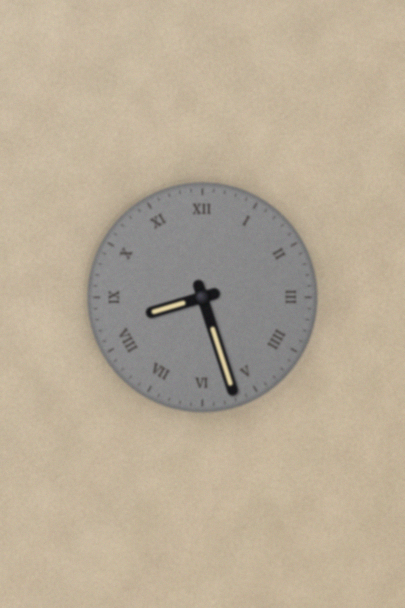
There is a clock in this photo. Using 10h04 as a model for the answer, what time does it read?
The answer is 8h27
